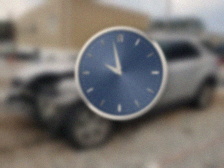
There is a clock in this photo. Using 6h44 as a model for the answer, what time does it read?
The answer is 9h58
